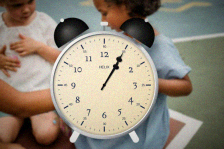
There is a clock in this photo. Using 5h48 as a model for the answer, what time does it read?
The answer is 1h05
